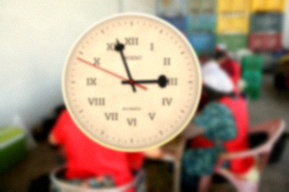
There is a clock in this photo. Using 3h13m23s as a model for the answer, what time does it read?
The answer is 2h56m49s
